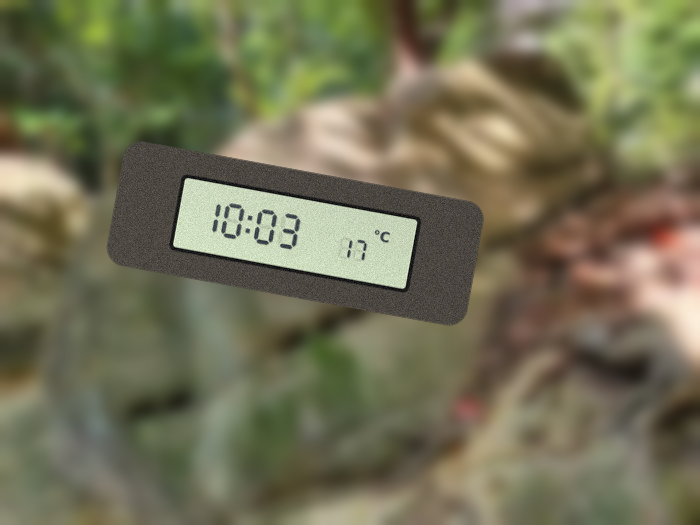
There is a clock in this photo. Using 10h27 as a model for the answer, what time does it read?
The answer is 10h03
